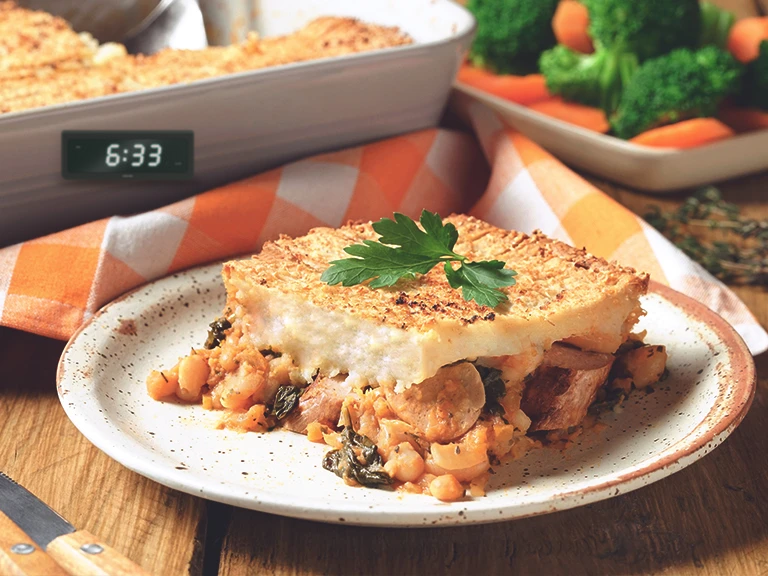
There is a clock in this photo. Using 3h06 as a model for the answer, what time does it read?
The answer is 6h33
